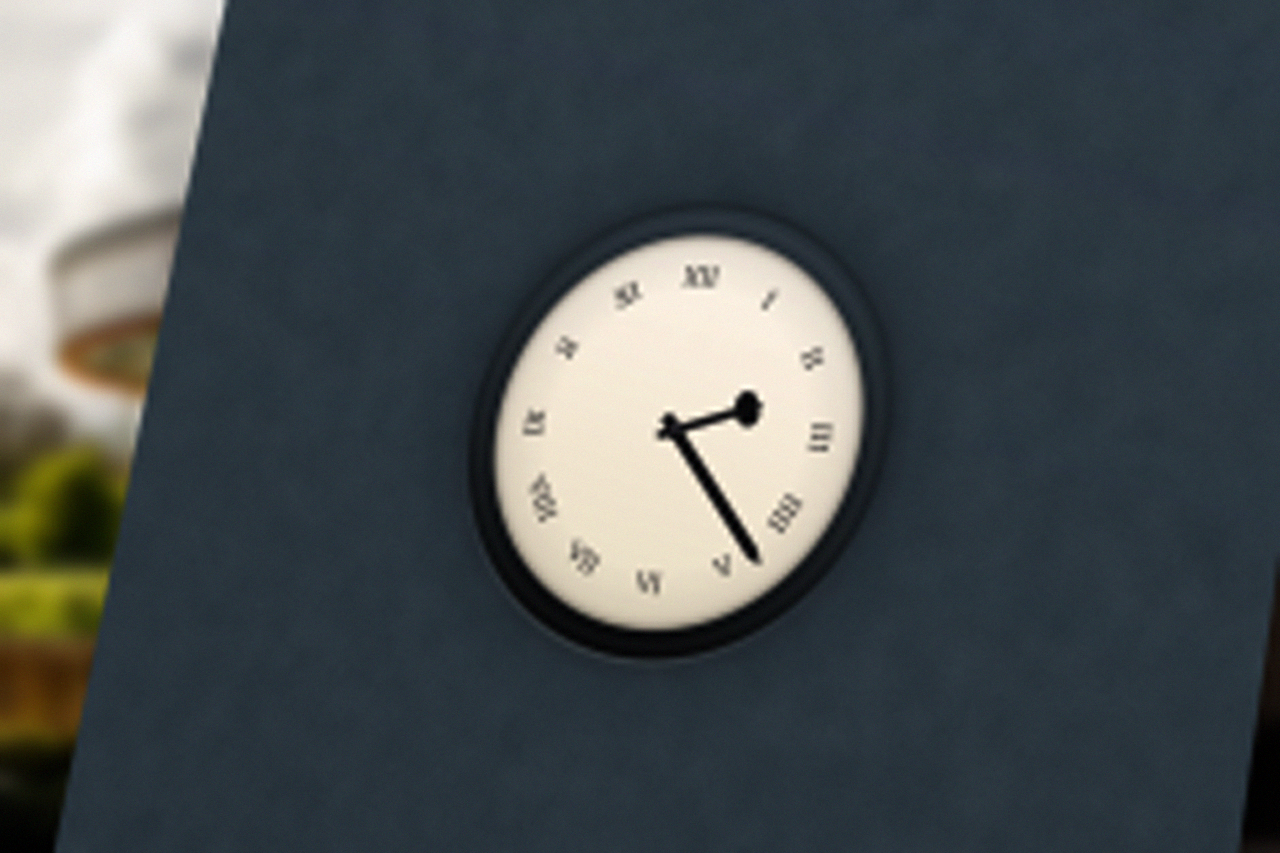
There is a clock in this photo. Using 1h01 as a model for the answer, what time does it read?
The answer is 2h23
